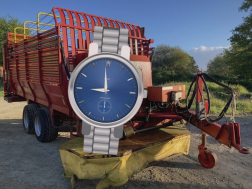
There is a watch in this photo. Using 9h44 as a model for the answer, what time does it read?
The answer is 8h59
